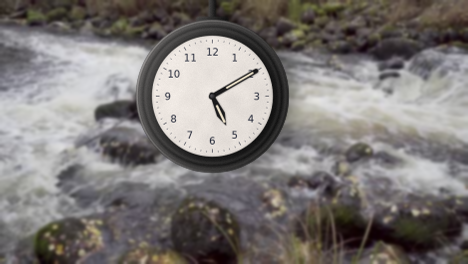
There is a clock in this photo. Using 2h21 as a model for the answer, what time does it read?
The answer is 5h10
